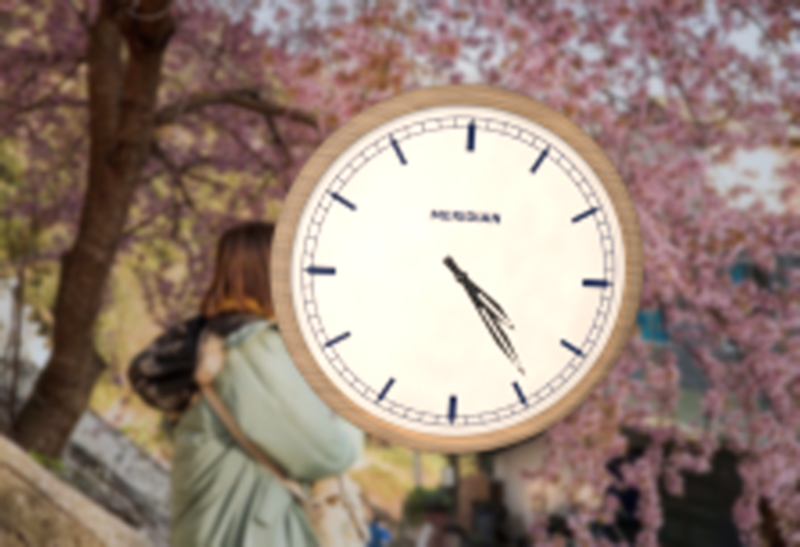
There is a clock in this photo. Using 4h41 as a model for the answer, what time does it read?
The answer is 4h24
